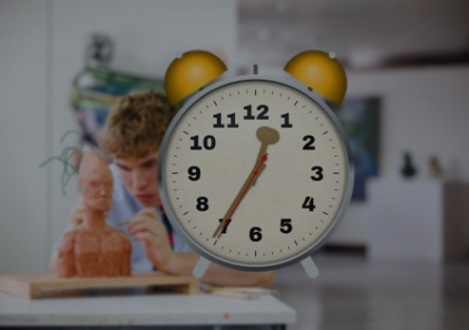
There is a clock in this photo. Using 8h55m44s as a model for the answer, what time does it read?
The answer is 12h35m35s
